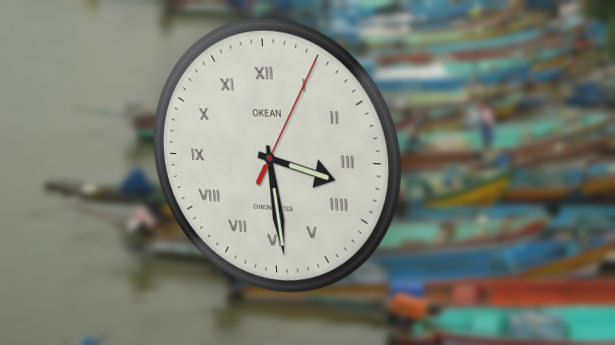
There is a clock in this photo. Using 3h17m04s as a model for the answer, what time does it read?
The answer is 3h29m05s
